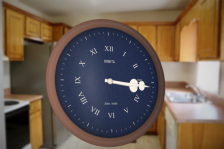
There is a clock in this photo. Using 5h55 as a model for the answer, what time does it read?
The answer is 3h16
